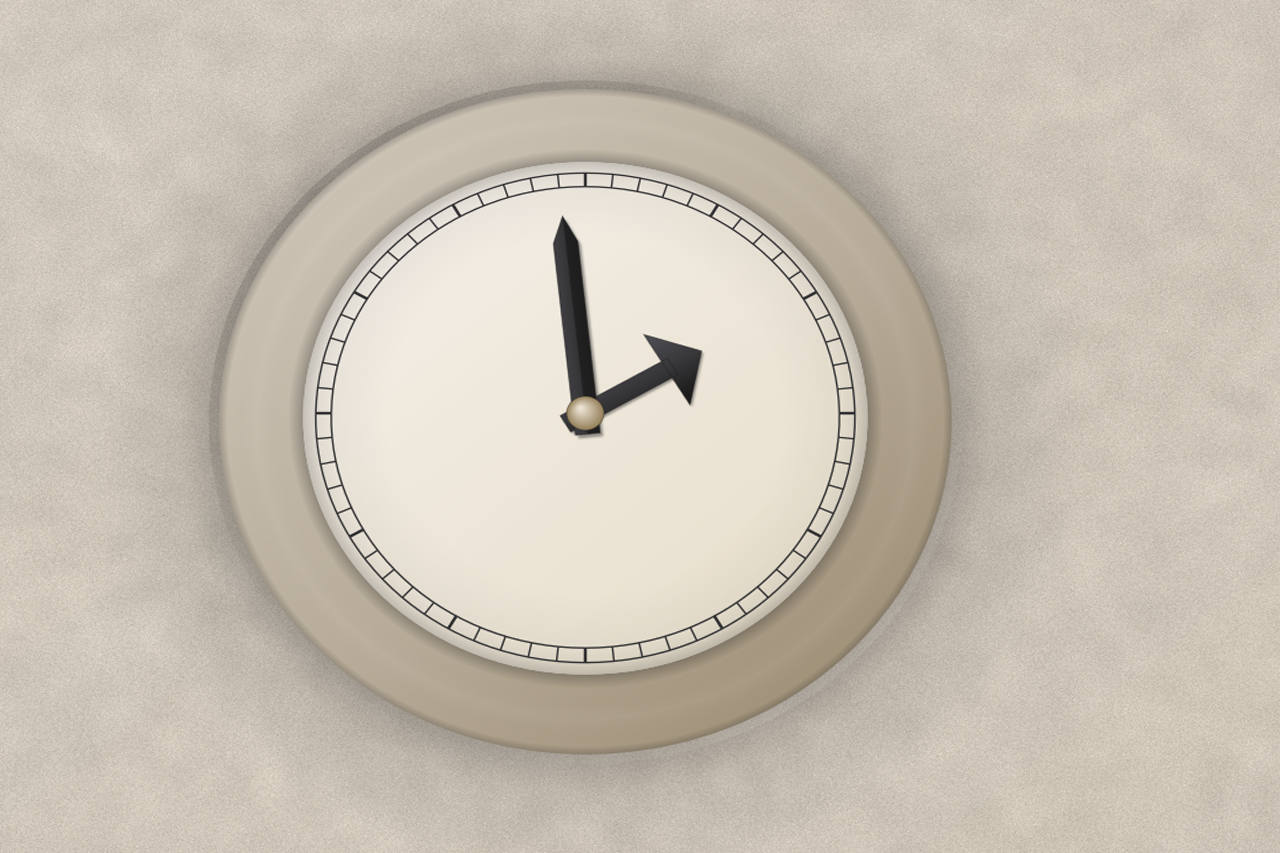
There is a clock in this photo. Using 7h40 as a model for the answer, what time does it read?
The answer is 1h59
